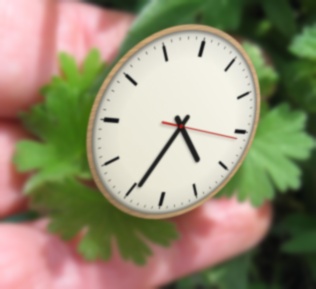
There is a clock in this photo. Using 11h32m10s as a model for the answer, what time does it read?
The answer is 4h34m16s
